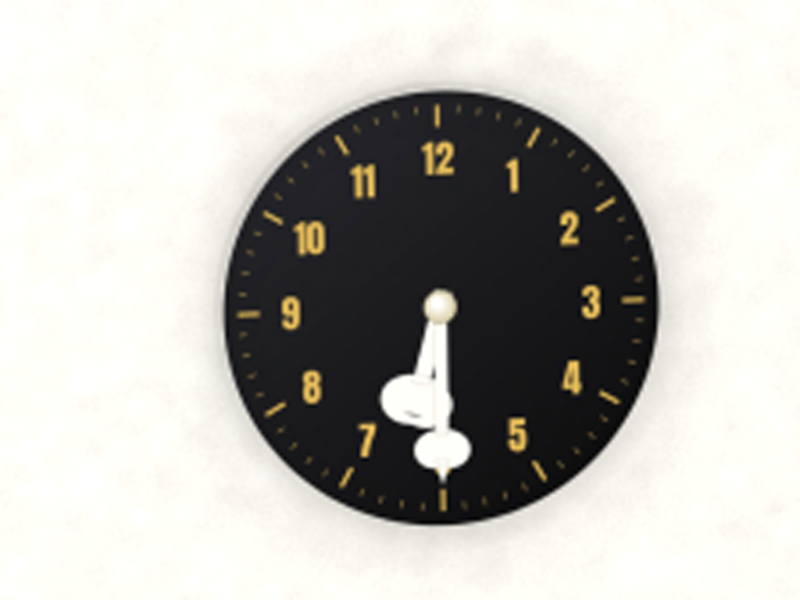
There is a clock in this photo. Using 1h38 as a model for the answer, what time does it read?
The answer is 6h30
